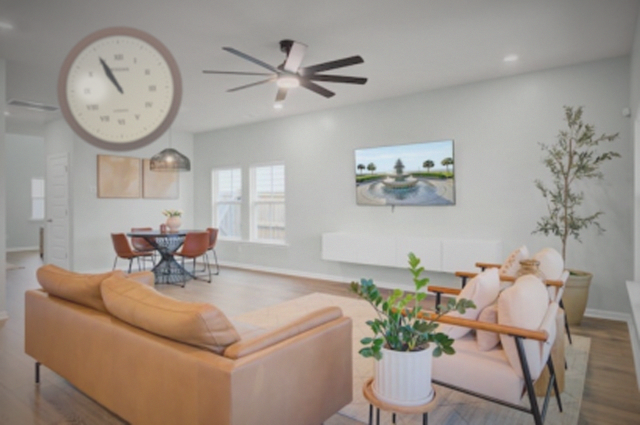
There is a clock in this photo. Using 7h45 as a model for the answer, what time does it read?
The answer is 10h55
